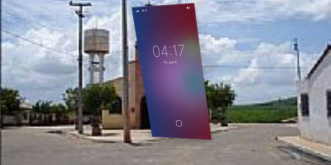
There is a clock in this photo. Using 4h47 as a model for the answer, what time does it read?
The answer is 4h17
